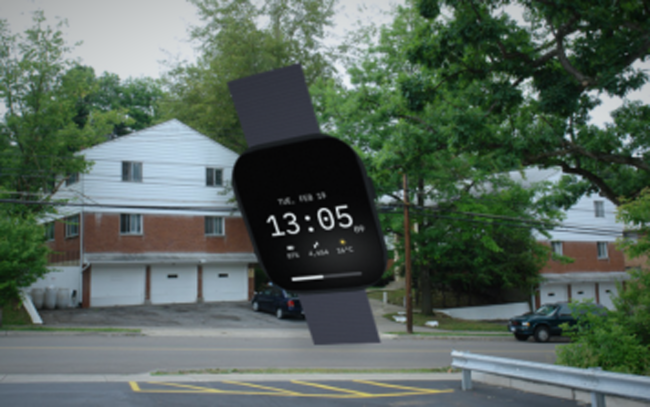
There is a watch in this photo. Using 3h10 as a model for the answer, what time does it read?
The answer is 13h05
